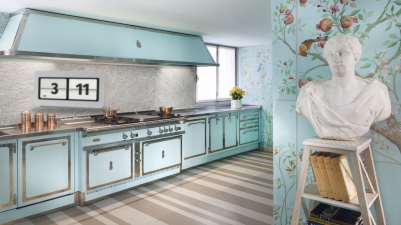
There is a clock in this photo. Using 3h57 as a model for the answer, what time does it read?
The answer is 3h11
